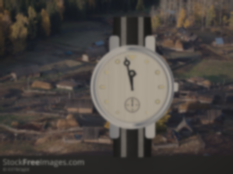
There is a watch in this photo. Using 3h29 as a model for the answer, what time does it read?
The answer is 11h58
